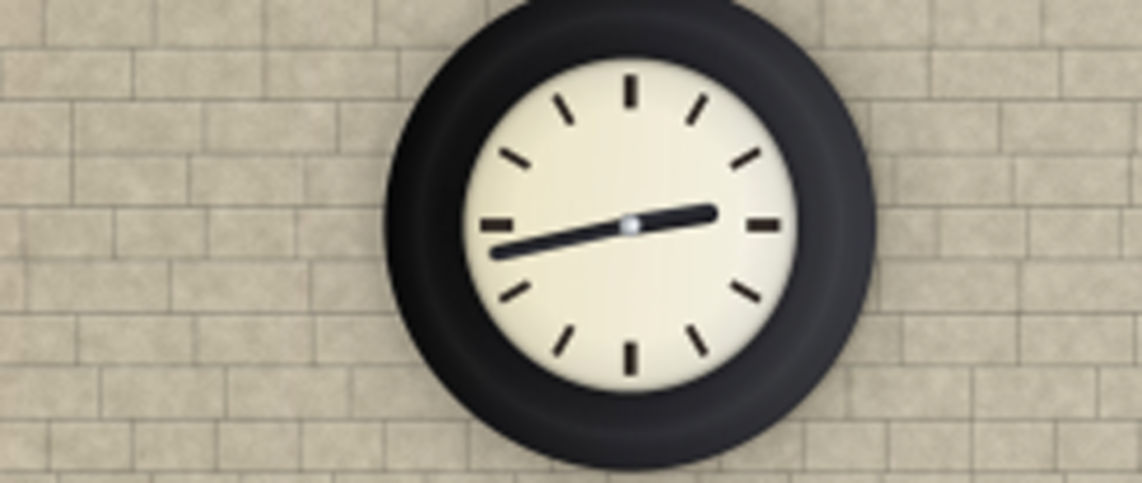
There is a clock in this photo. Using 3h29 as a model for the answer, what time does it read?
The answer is 2h43
